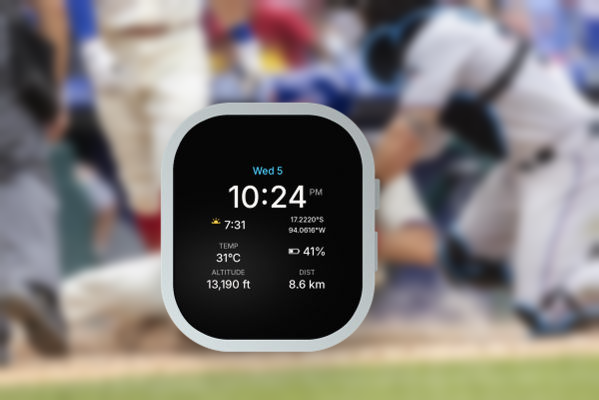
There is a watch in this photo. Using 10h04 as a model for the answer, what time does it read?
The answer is 10h24
